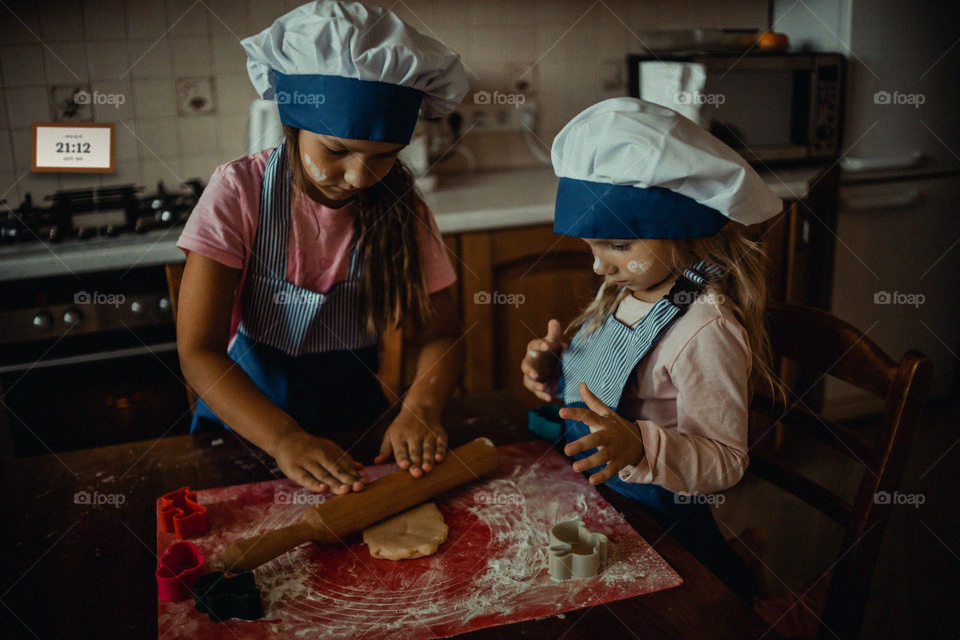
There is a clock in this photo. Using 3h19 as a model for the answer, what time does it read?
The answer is 21h12
